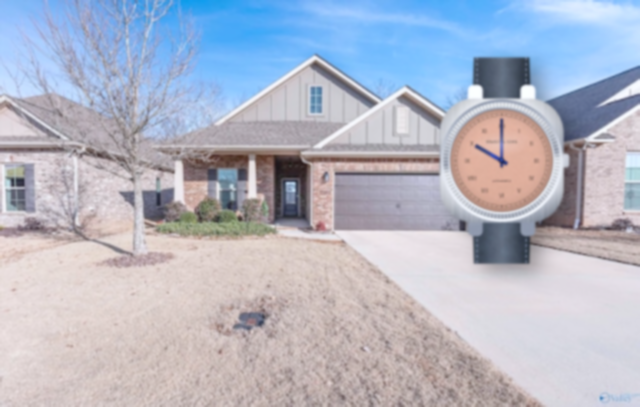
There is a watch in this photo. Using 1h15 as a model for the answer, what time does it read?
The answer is 10h00
